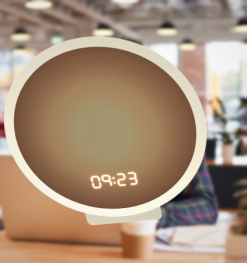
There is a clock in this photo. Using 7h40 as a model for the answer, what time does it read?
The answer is 9h23
